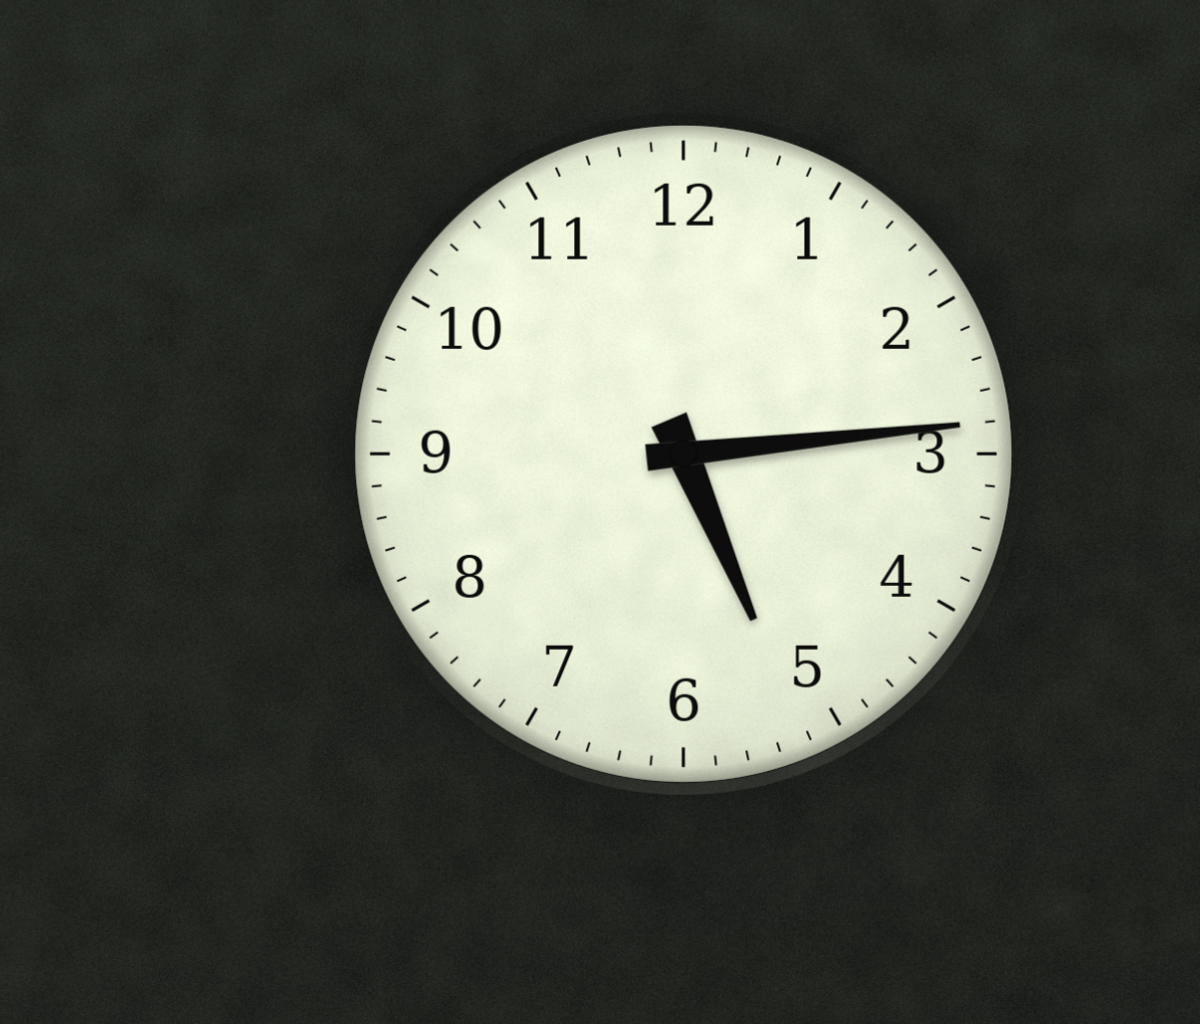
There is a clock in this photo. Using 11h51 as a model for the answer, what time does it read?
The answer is 5h14
